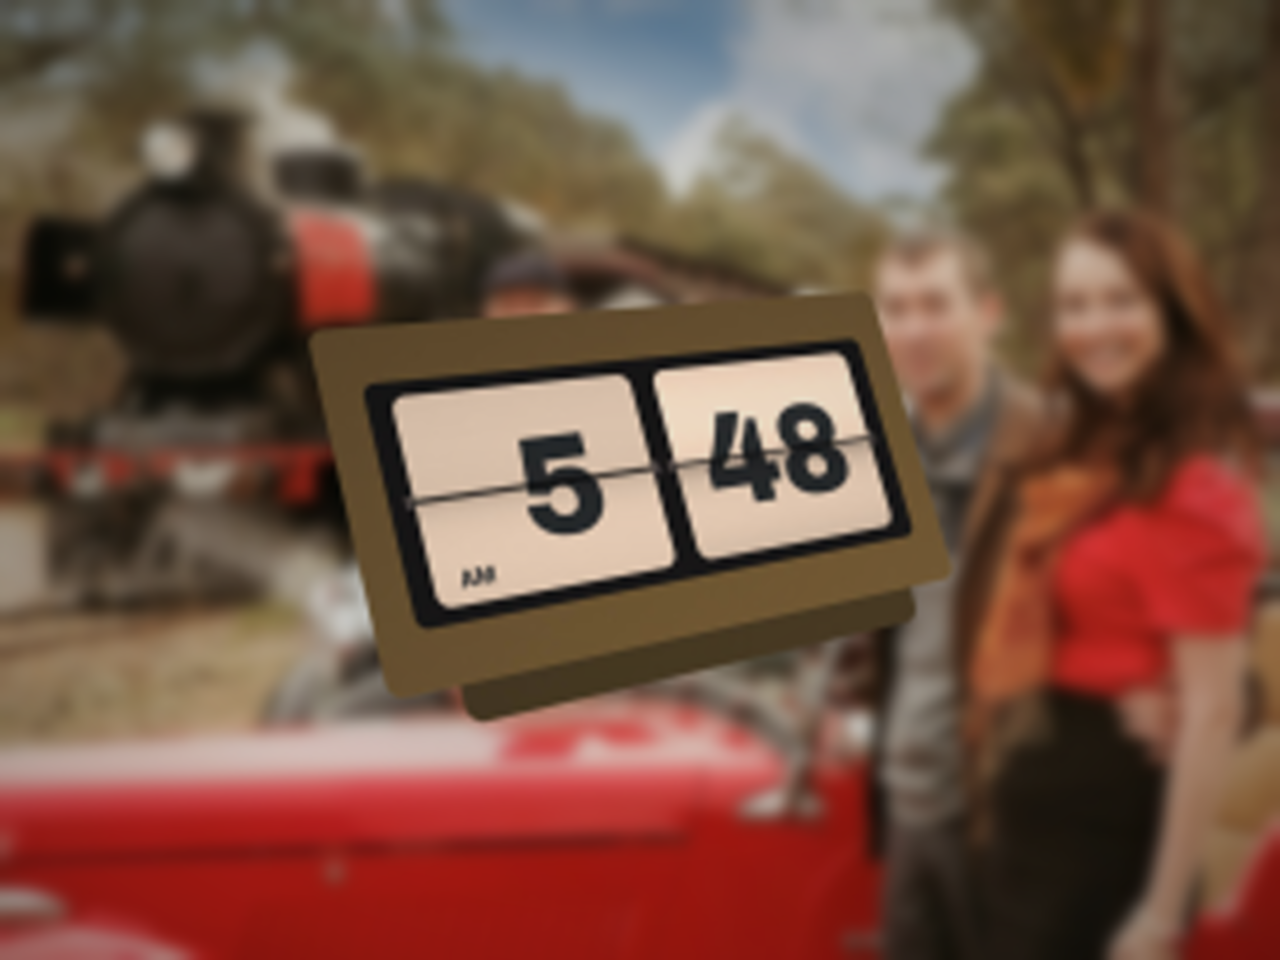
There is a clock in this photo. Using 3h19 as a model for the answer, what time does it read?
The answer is 5h48
